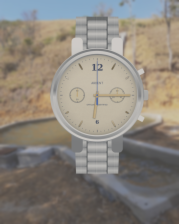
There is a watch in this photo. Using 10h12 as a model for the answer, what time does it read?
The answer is 6h15
